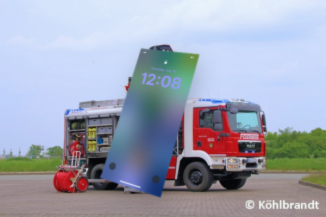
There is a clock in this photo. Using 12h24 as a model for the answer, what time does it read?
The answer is 12h08
